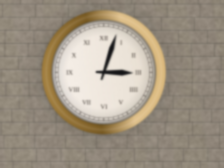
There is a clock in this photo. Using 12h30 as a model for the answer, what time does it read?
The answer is 3h03
